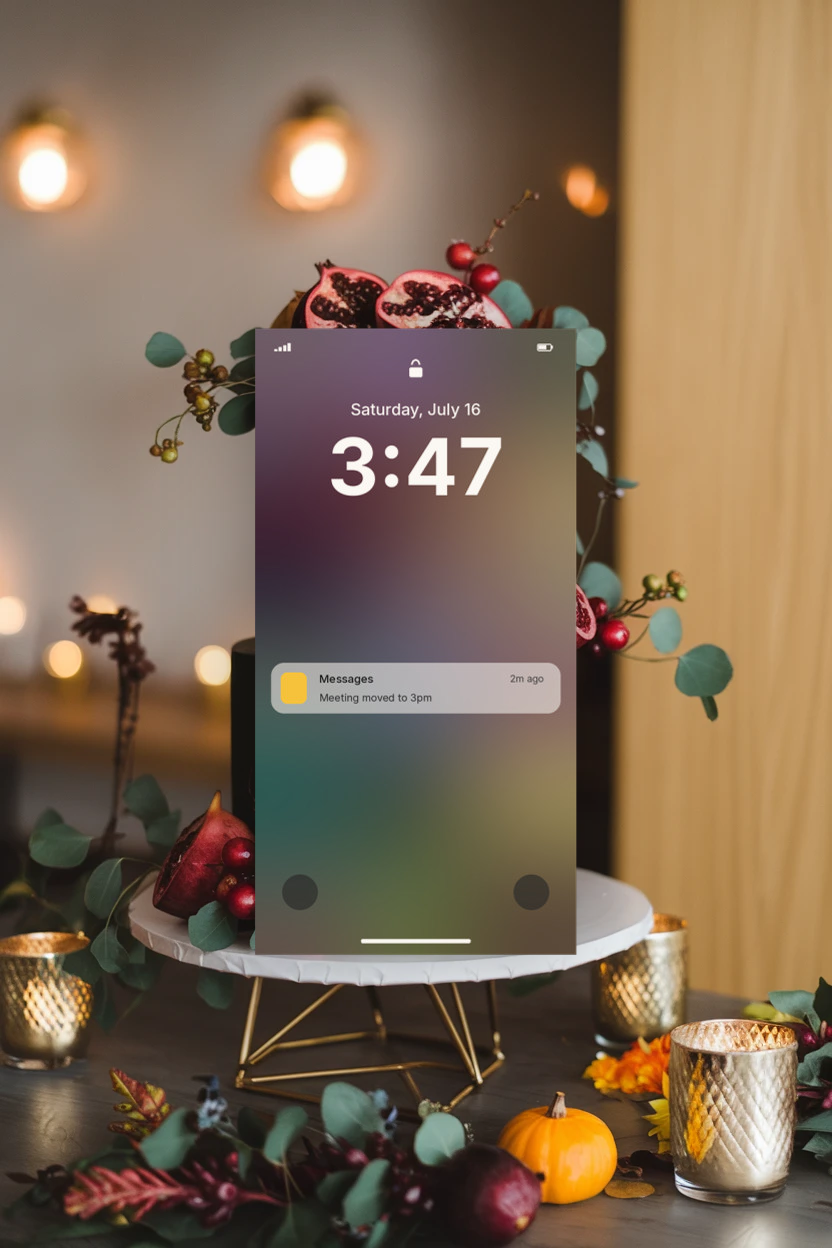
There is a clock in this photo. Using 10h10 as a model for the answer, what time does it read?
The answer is 3h47
